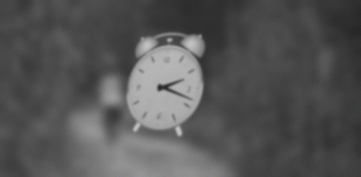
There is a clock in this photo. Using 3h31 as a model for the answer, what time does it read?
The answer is 2h18
